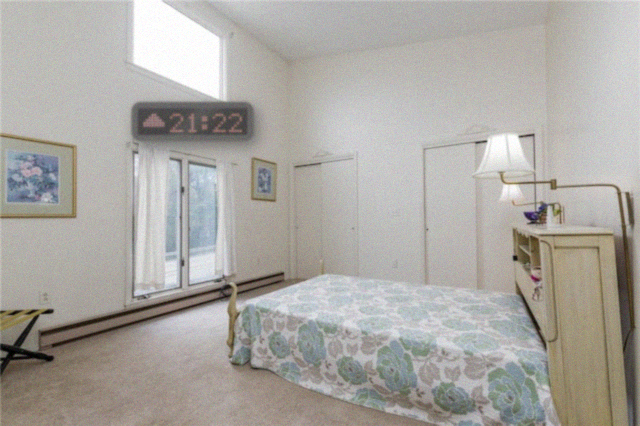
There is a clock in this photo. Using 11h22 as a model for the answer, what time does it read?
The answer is 21h22
